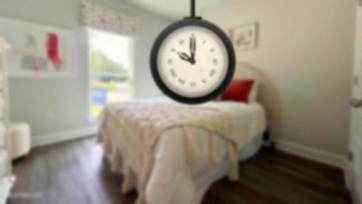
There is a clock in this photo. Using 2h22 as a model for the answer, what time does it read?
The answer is 10h00
